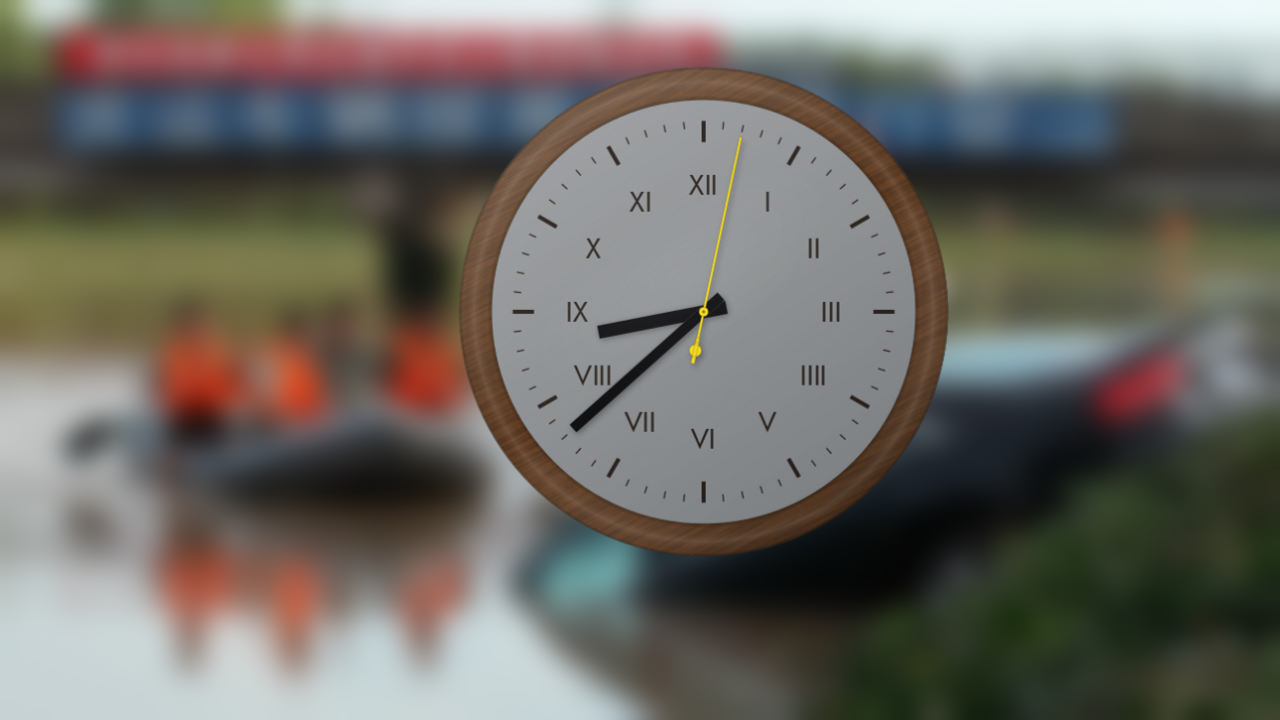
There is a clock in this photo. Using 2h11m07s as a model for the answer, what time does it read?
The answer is 8h38m02s
